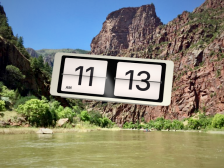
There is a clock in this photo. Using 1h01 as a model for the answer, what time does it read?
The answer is 11h13
